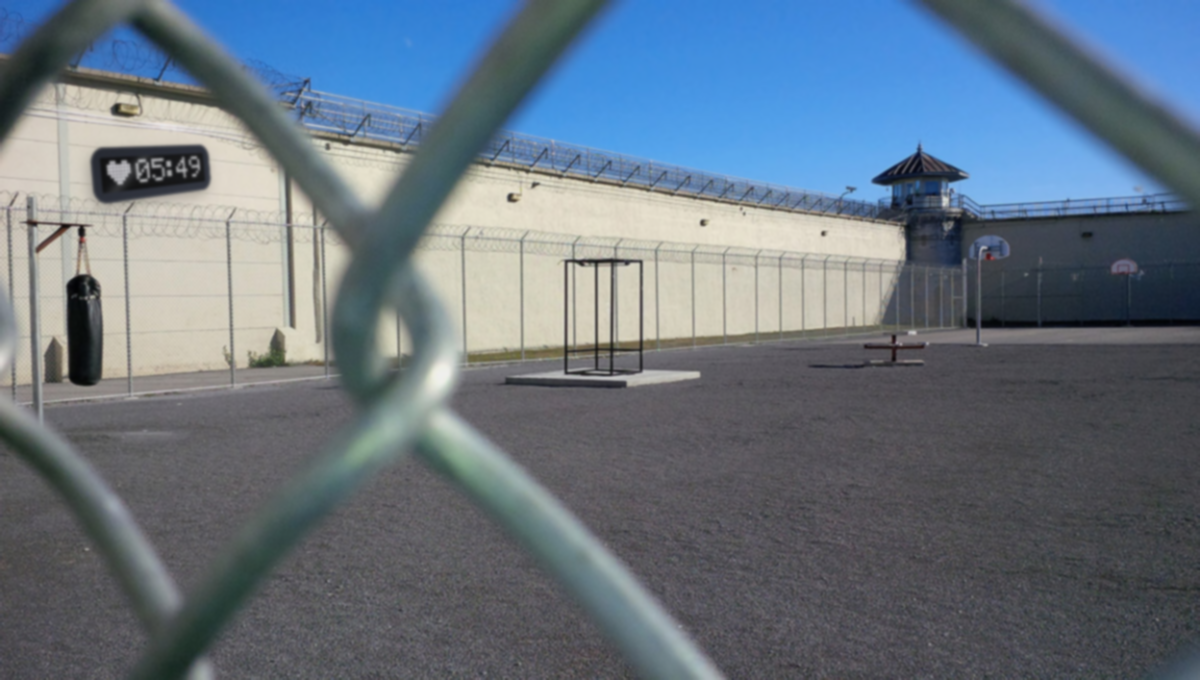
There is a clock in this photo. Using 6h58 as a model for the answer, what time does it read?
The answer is 5h49
